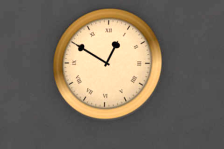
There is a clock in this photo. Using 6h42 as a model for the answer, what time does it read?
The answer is 12h50
